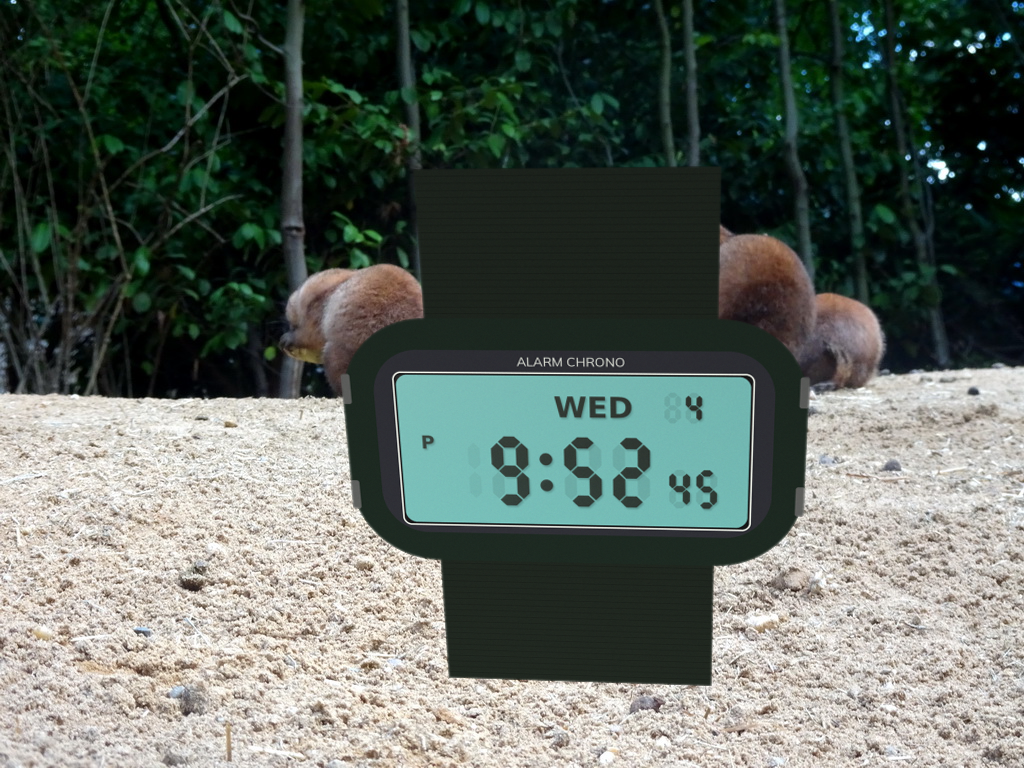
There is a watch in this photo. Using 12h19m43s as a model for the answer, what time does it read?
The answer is 9h52m45s
